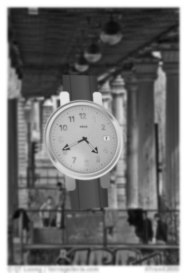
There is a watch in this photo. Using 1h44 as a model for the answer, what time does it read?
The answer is 4h41
